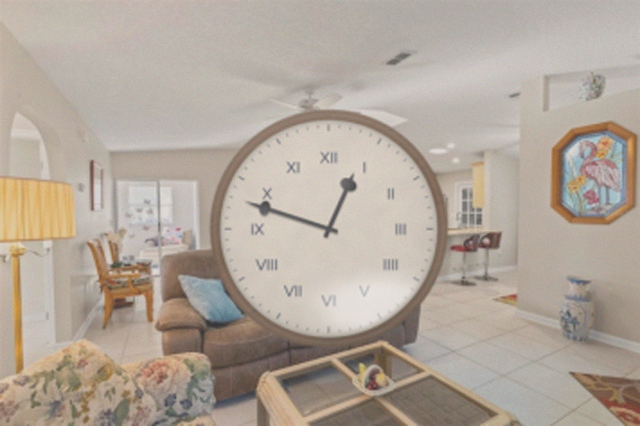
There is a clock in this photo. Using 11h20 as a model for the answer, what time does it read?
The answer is 12h48
